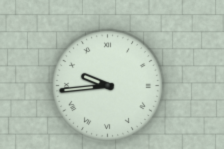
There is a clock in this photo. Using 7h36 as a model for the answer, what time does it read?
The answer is 9h44
